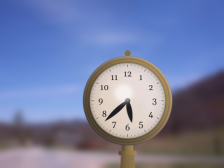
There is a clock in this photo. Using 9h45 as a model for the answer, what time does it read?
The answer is 5h38
